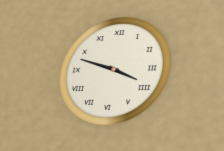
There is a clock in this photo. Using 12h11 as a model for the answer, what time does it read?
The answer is 3h48
